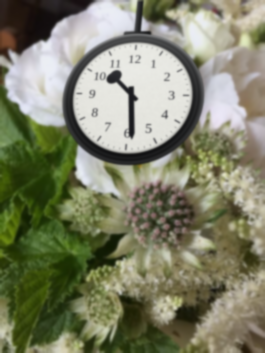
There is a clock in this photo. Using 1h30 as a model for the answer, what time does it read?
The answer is 10h29
